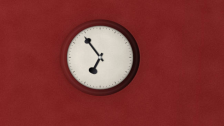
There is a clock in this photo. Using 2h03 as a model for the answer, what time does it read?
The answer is 6h54
